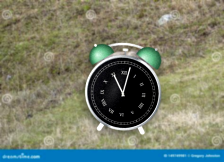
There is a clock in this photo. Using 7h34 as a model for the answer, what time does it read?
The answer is 11h02
